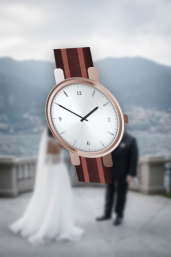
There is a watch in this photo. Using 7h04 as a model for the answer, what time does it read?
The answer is 1h50
